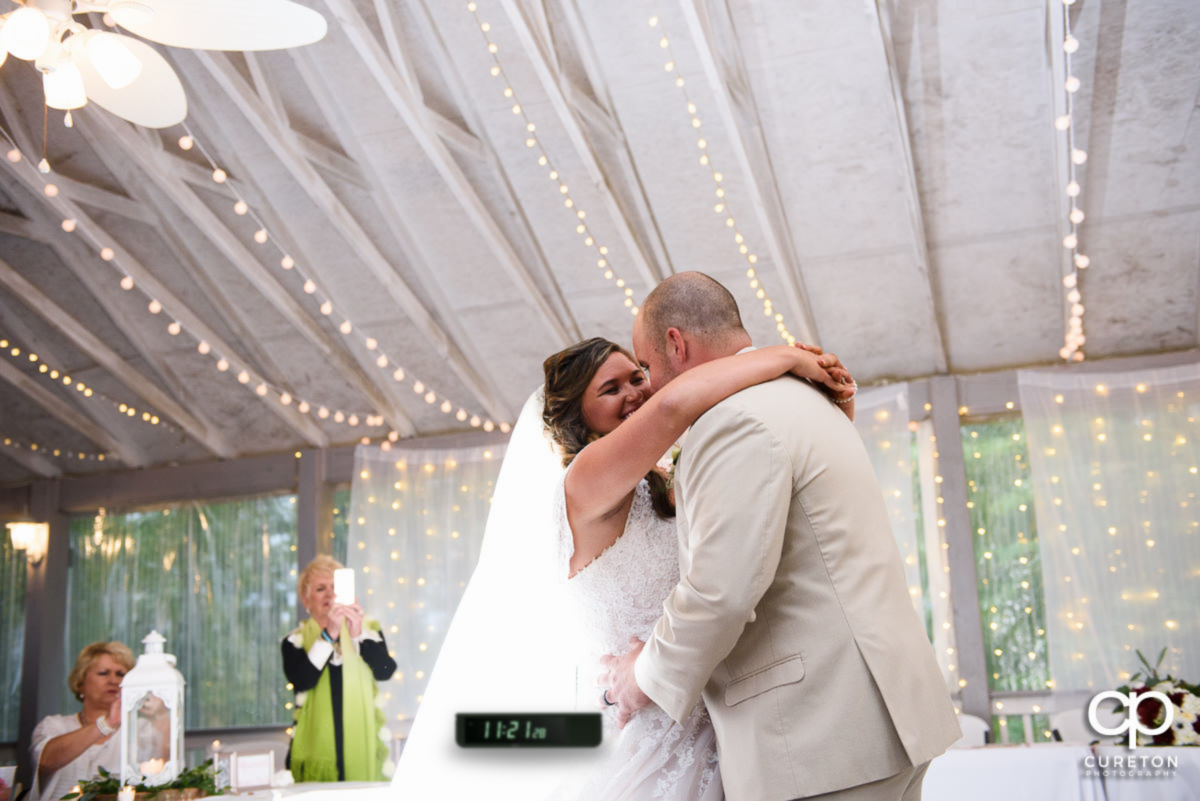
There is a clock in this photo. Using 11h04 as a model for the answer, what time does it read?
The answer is 11h21
